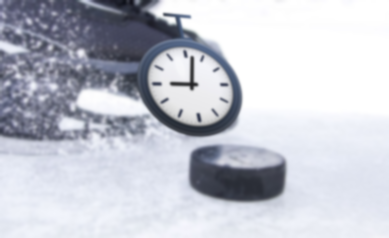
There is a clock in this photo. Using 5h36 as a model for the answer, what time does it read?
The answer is 9h02
